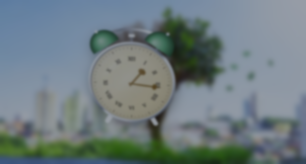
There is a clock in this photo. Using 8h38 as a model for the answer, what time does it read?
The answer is 1h16
